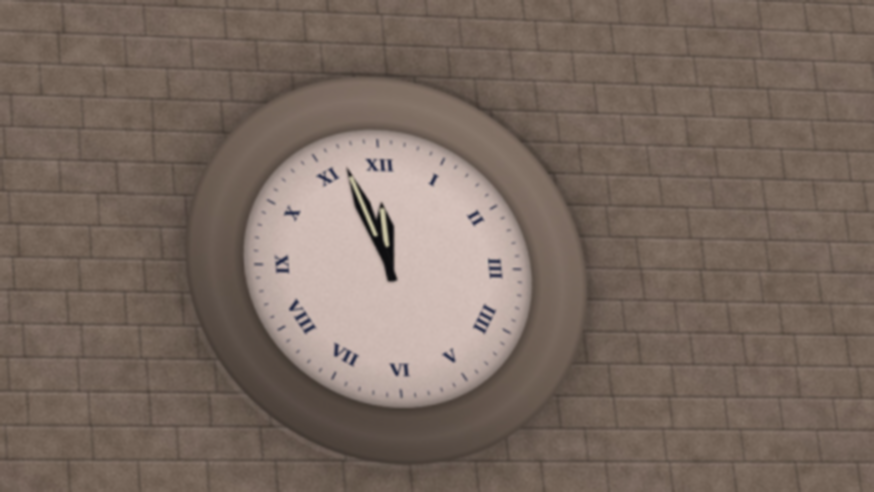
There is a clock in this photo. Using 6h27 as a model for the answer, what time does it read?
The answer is 11h57
